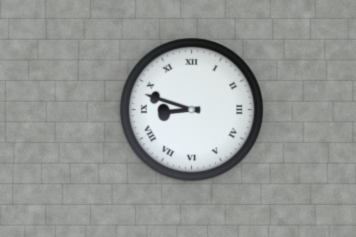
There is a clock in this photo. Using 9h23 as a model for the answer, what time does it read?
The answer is 8h48
